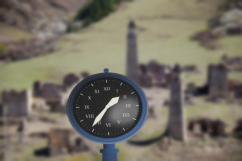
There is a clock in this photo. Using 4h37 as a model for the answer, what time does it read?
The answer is 1h36
